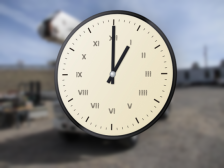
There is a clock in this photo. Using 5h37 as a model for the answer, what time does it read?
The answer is 1h00
